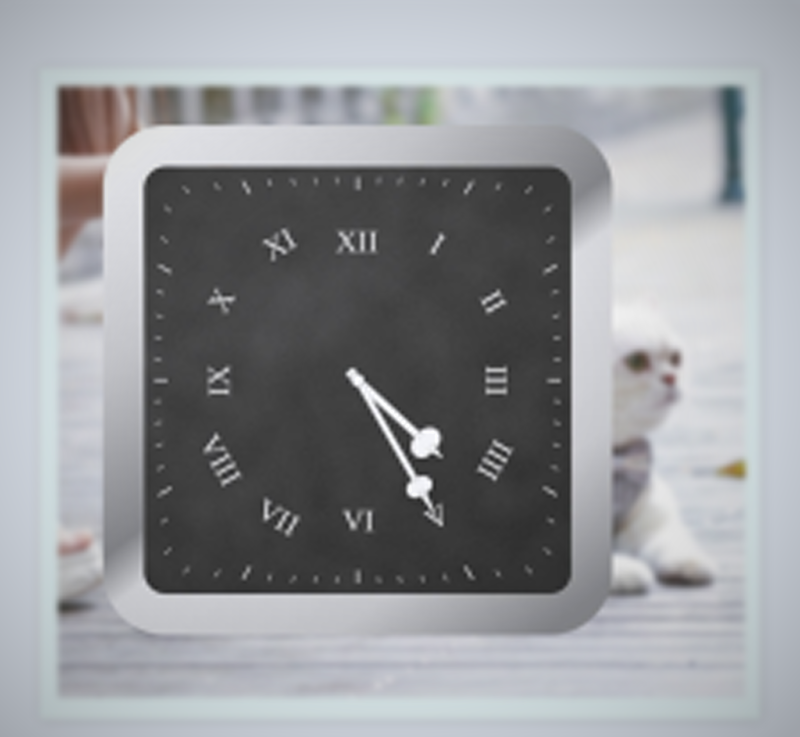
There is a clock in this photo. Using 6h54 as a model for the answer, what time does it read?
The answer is 4h25
